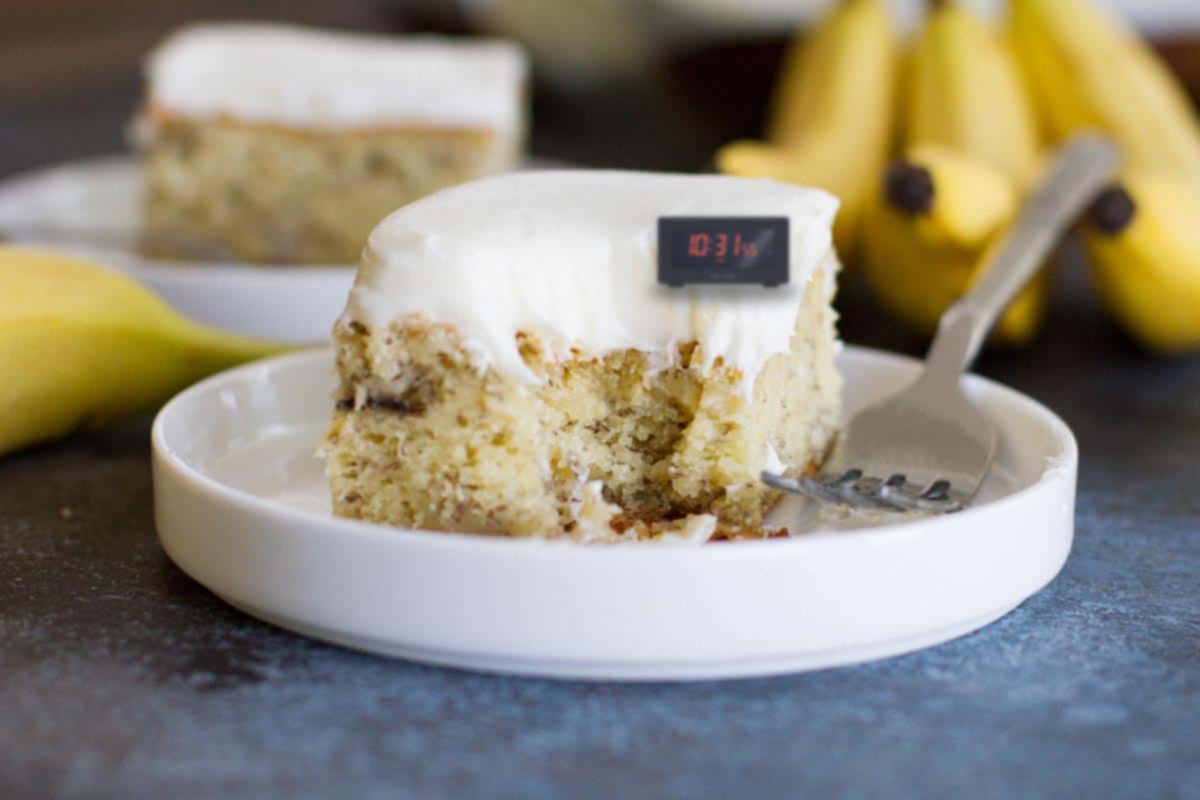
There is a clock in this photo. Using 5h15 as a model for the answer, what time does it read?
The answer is 10h31
